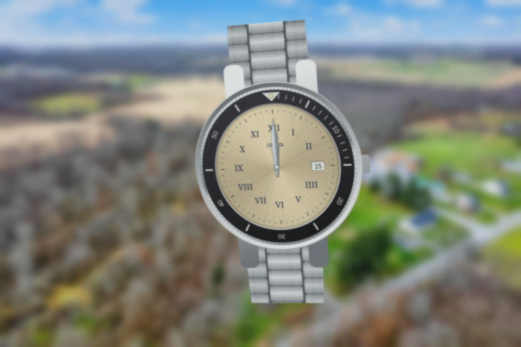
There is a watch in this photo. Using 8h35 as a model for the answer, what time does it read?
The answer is 12h00
